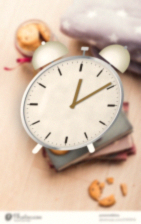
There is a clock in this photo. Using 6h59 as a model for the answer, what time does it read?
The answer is 12h09
